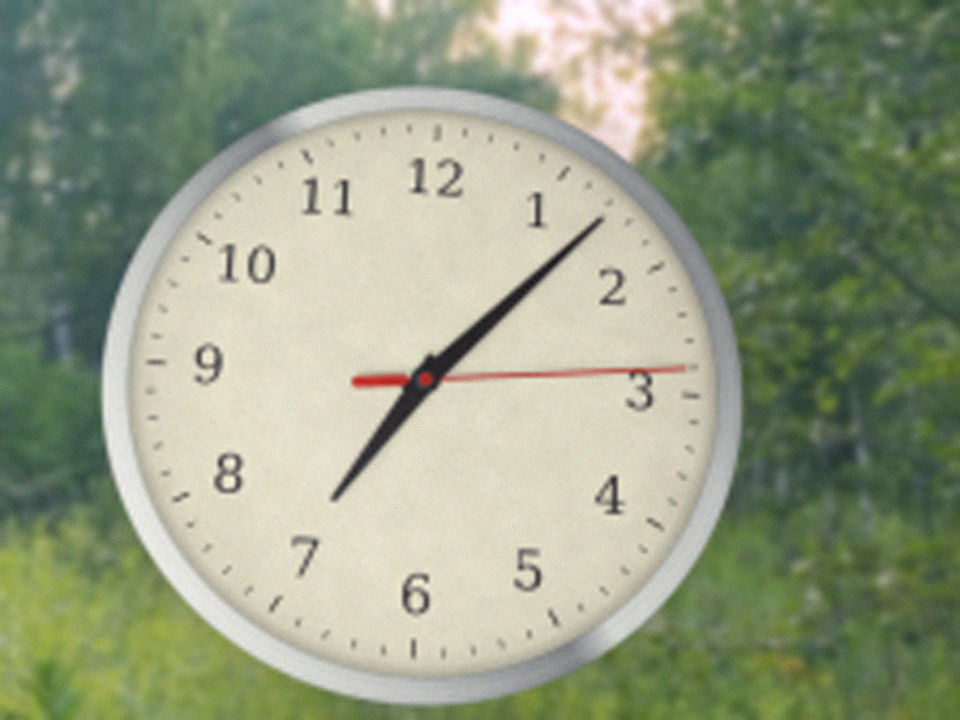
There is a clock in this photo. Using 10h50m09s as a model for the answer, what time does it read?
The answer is 7h07m14s
